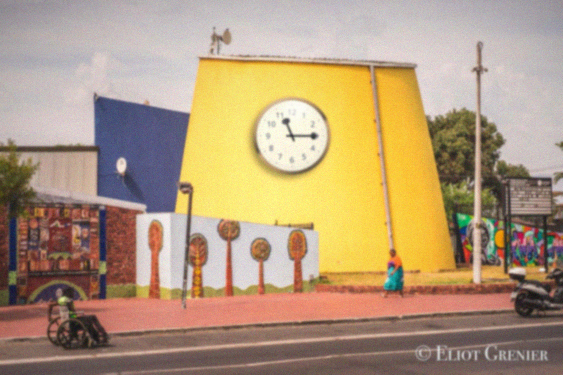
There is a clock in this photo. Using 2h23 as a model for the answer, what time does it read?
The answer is 11h15
